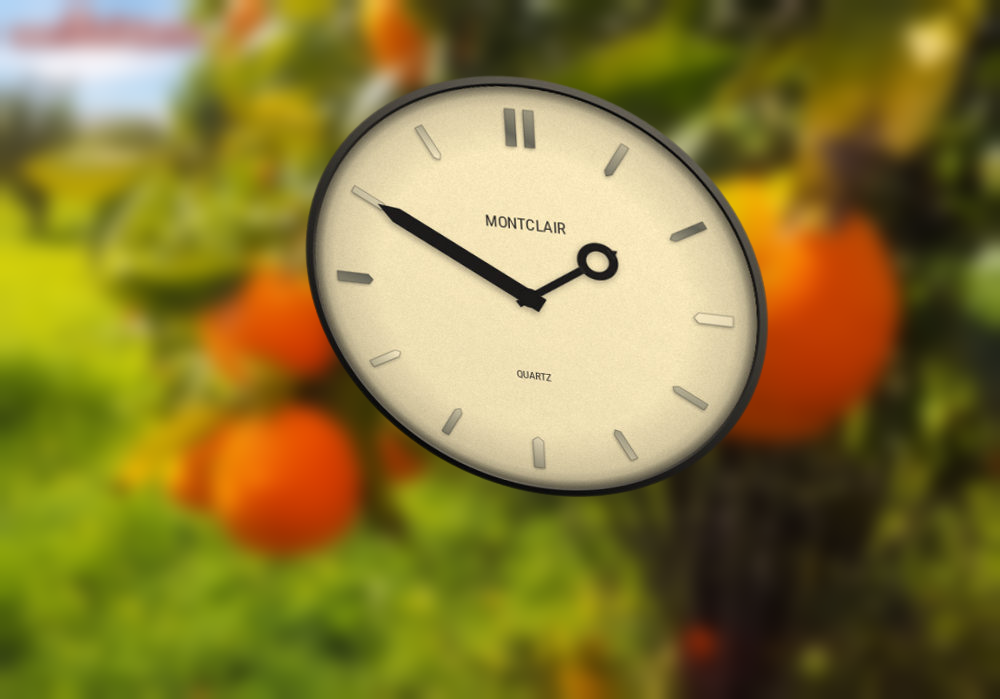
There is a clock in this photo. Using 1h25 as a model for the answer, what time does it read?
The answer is 1h50
